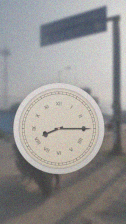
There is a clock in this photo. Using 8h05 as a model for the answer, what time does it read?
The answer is 8h15
